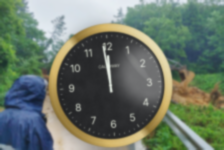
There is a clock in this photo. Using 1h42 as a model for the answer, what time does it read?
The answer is 11h59
